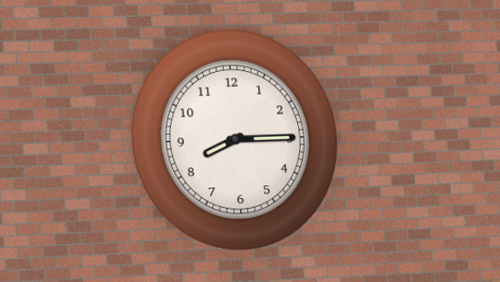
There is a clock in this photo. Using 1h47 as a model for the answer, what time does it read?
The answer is 8h15
